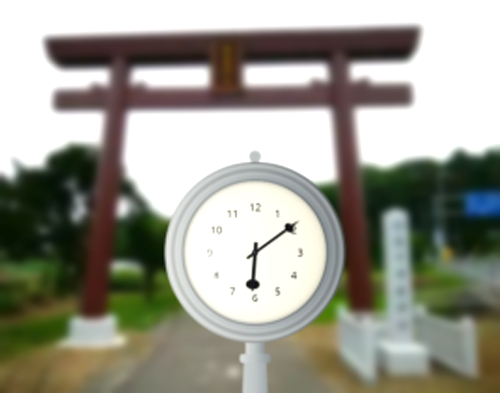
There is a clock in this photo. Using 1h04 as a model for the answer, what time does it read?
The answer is 6h09
